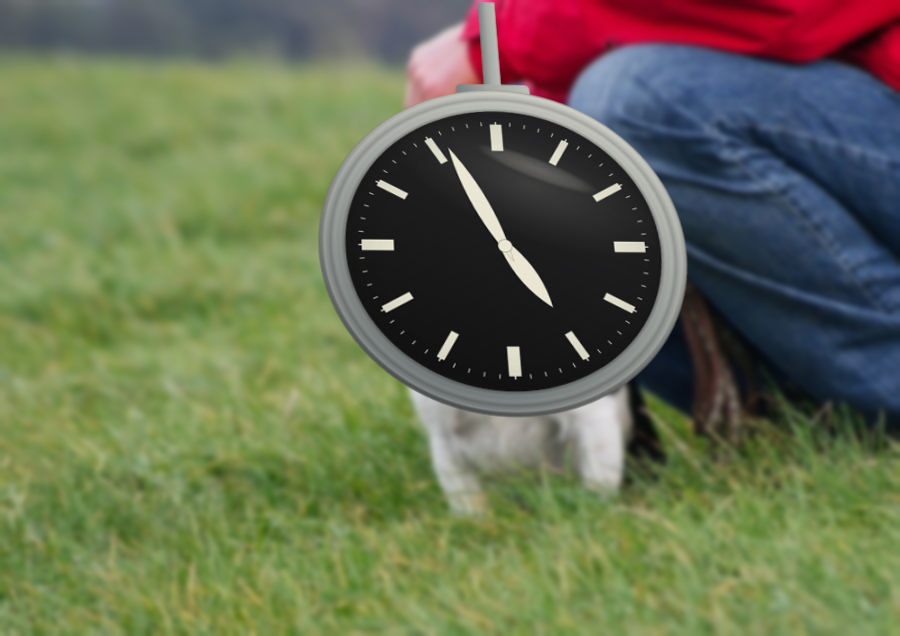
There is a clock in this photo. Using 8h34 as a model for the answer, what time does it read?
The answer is 4h56
